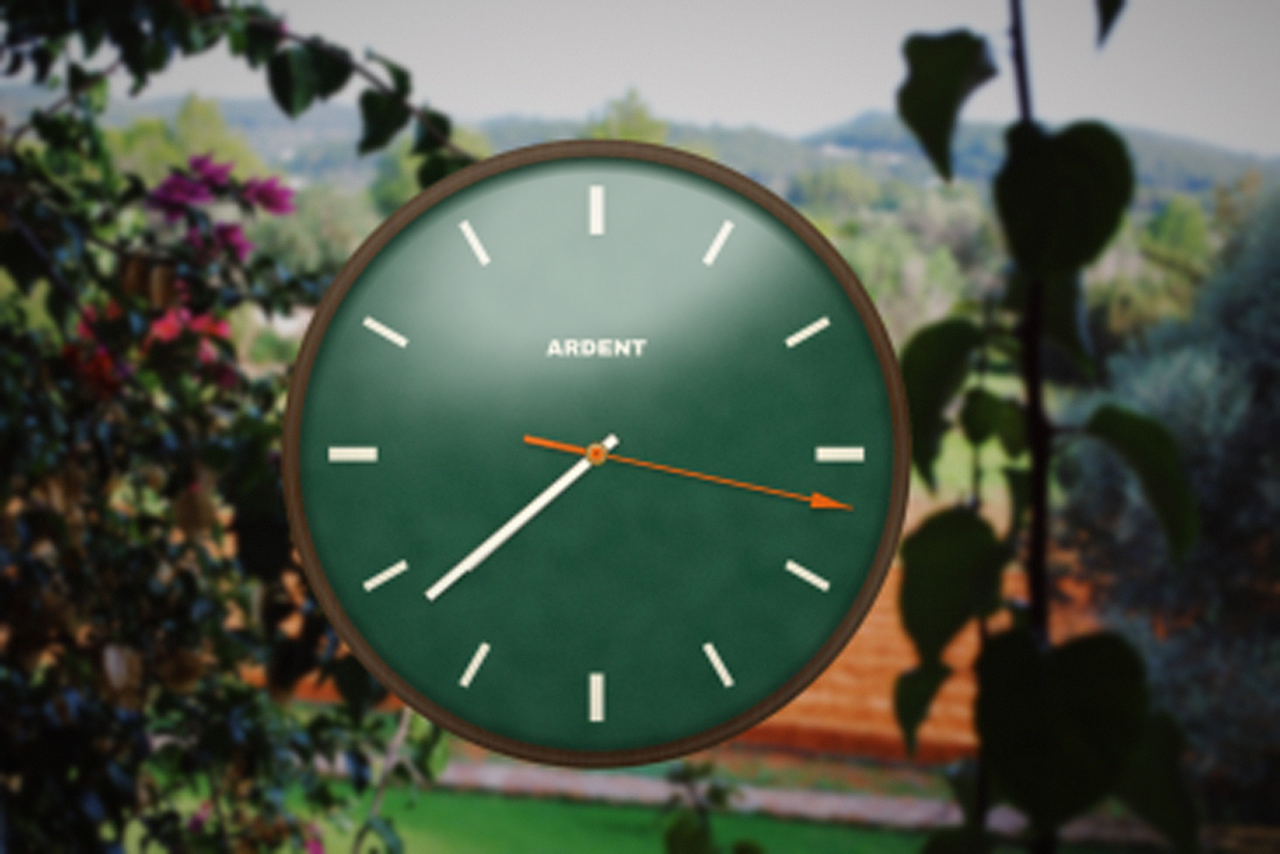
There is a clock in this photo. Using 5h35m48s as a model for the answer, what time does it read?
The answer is 7h38m17s
